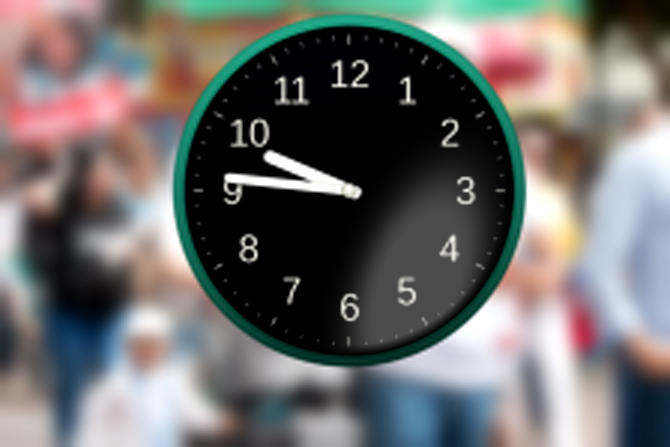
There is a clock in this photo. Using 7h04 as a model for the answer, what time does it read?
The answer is 9h46
